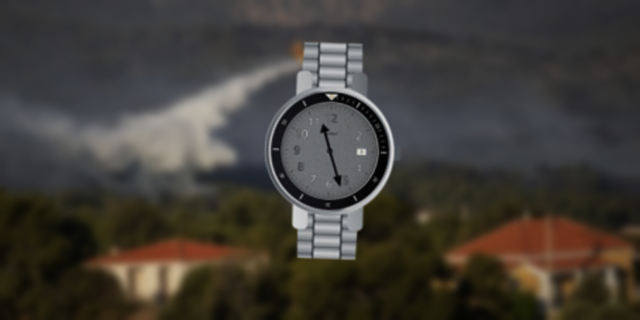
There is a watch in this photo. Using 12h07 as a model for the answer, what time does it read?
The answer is 11h27
